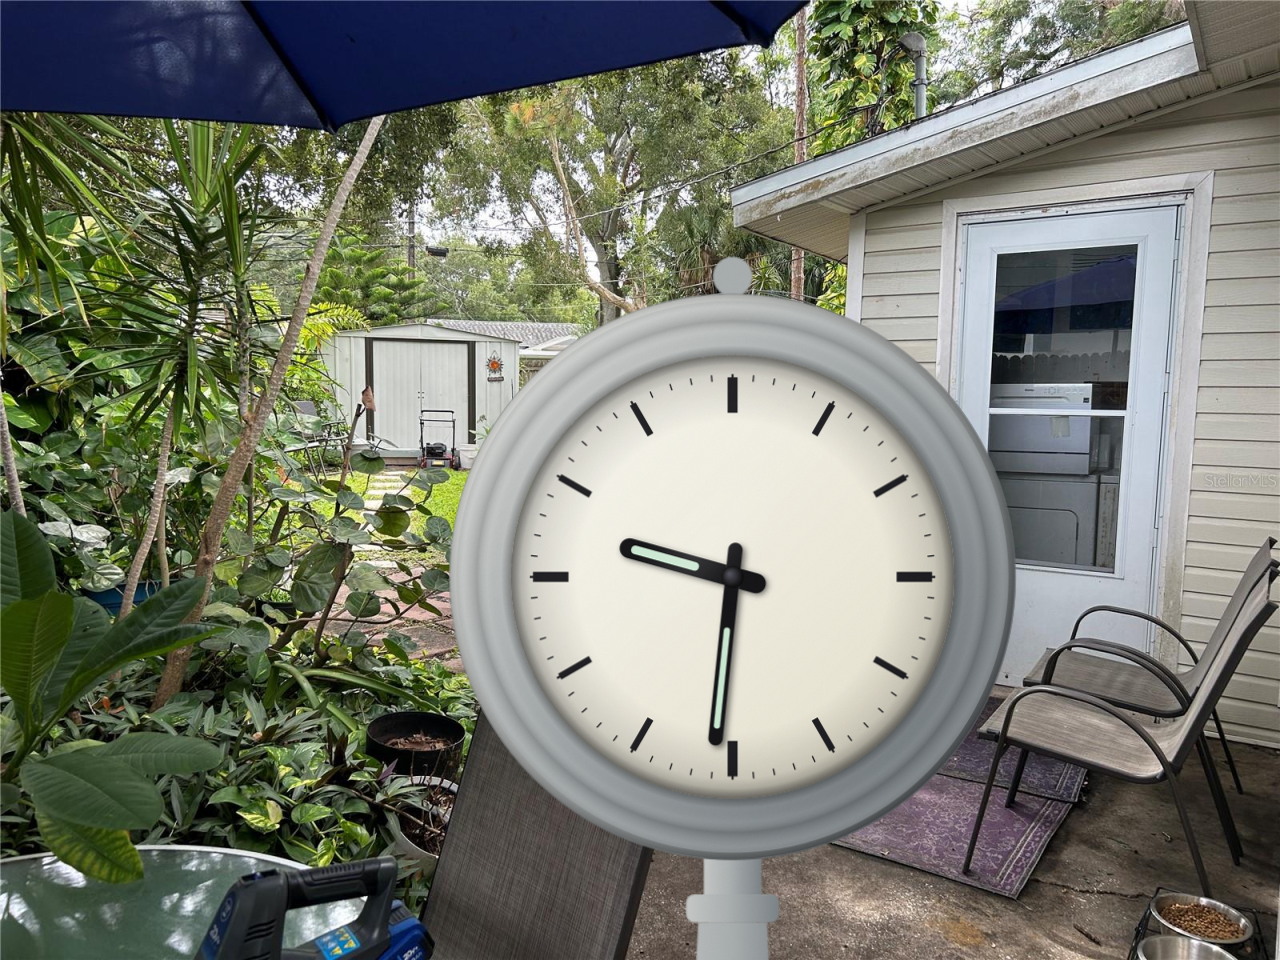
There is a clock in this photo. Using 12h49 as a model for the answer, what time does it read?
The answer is 9h31
